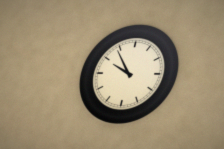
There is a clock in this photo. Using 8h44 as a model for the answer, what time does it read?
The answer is 9h54
